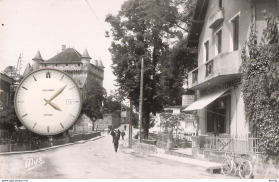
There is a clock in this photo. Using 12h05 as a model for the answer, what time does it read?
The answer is 4h08
